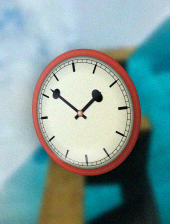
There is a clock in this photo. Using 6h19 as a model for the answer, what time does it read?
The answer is 1h52
